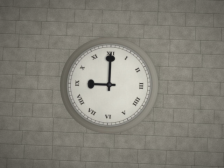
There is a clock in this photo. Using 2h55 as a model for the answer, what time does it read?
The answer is 9h00
